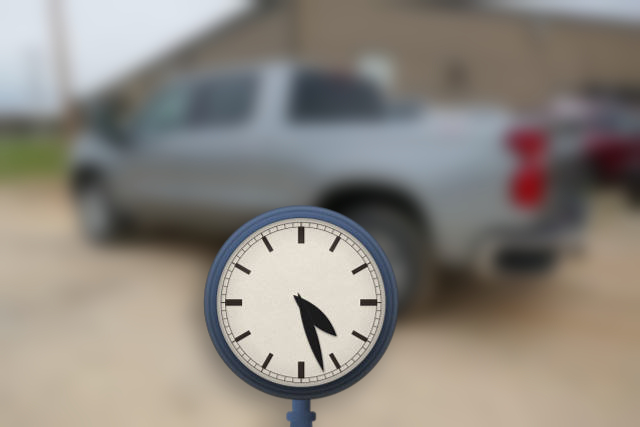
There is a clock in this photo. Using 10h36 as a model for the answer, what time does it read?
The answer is 4h27
